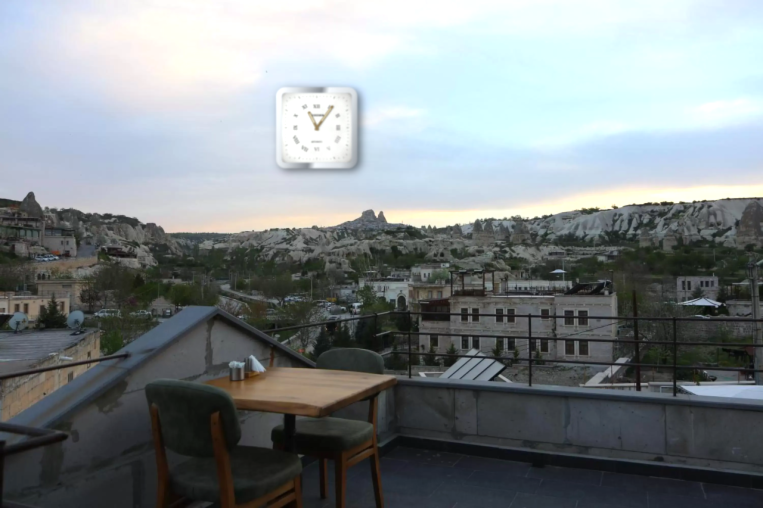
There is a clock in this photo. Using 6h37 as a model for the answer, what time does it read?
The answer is 11h06
